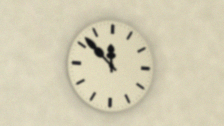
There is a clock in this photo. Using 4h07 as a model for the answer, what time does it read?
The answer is 11h52
